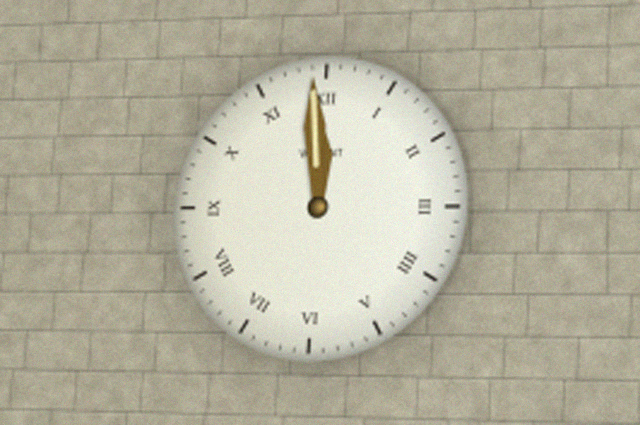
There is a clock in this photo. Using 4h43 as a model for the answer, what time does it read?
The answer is 11h59
